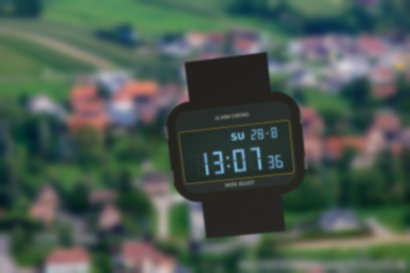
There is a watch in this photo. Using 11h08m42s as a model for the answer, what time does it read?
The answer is 13h07m36s
